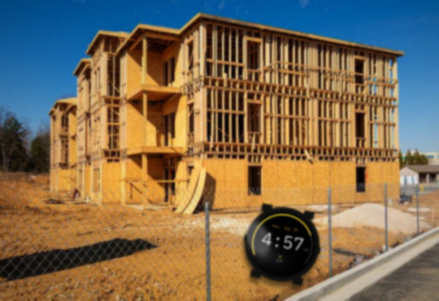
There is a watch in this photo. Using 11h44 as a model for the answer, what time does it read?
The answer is 4h57
